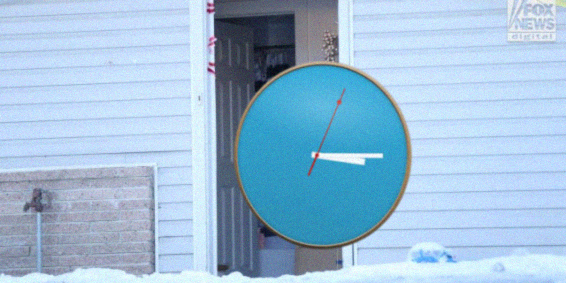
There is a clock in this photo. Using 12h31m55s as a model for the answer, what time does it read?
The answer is 3h15m04s
